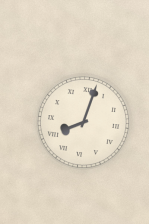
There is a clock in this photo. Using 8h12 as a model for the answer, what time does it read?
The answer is 8h02
